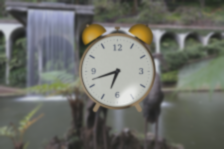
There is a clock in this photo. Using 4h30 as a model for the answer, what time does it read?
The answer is 6h42
